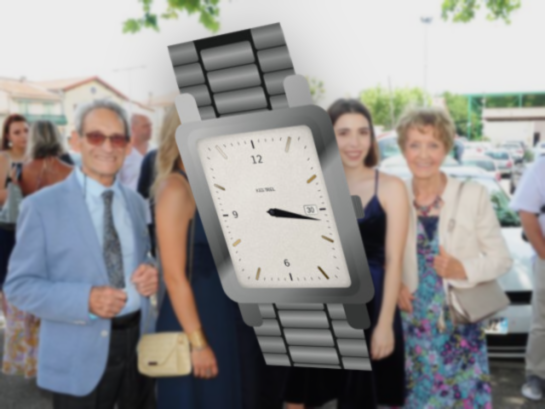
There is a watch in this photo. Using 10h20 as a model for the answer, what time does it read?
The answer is 3h17
